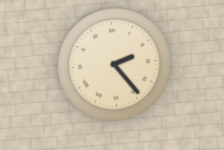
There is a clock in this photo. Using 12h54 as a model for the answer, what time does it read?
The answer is 2h24
